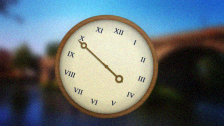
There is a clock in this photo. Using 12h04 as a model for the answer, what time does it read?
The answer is 3h49
